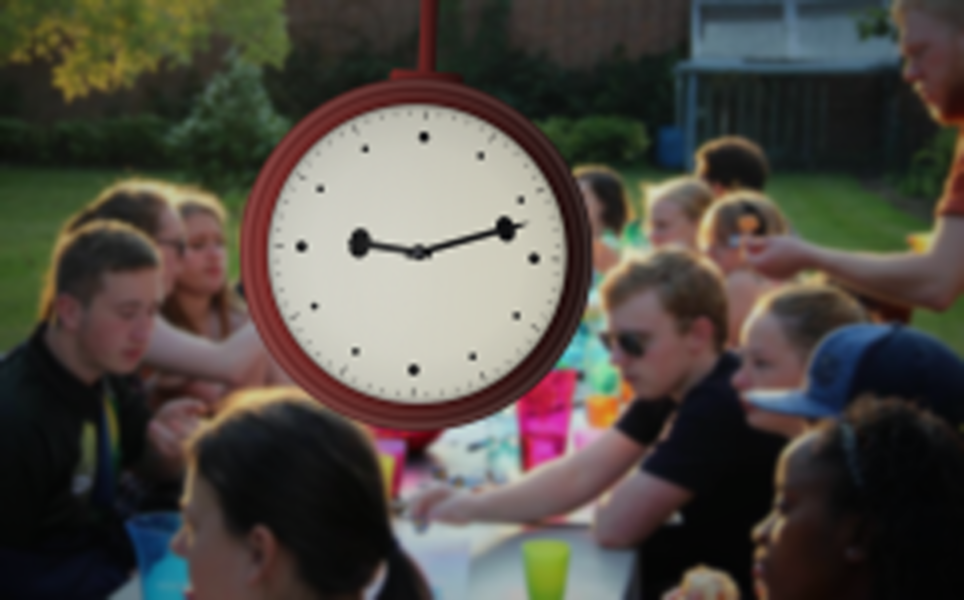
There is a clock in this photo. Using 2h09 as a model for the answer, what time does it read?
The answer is 9h12
